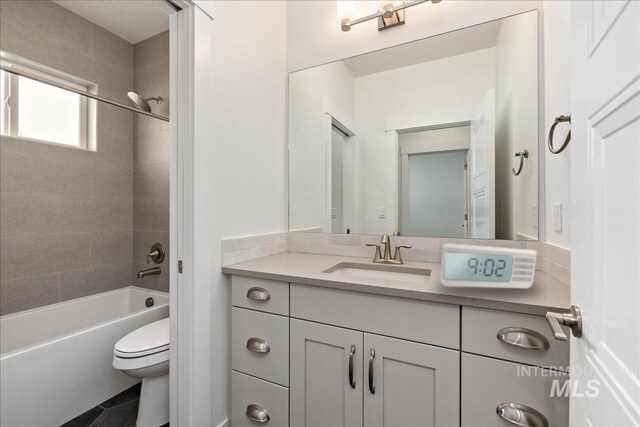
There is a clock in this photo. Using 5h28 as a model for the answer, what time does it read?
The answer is 9h02
